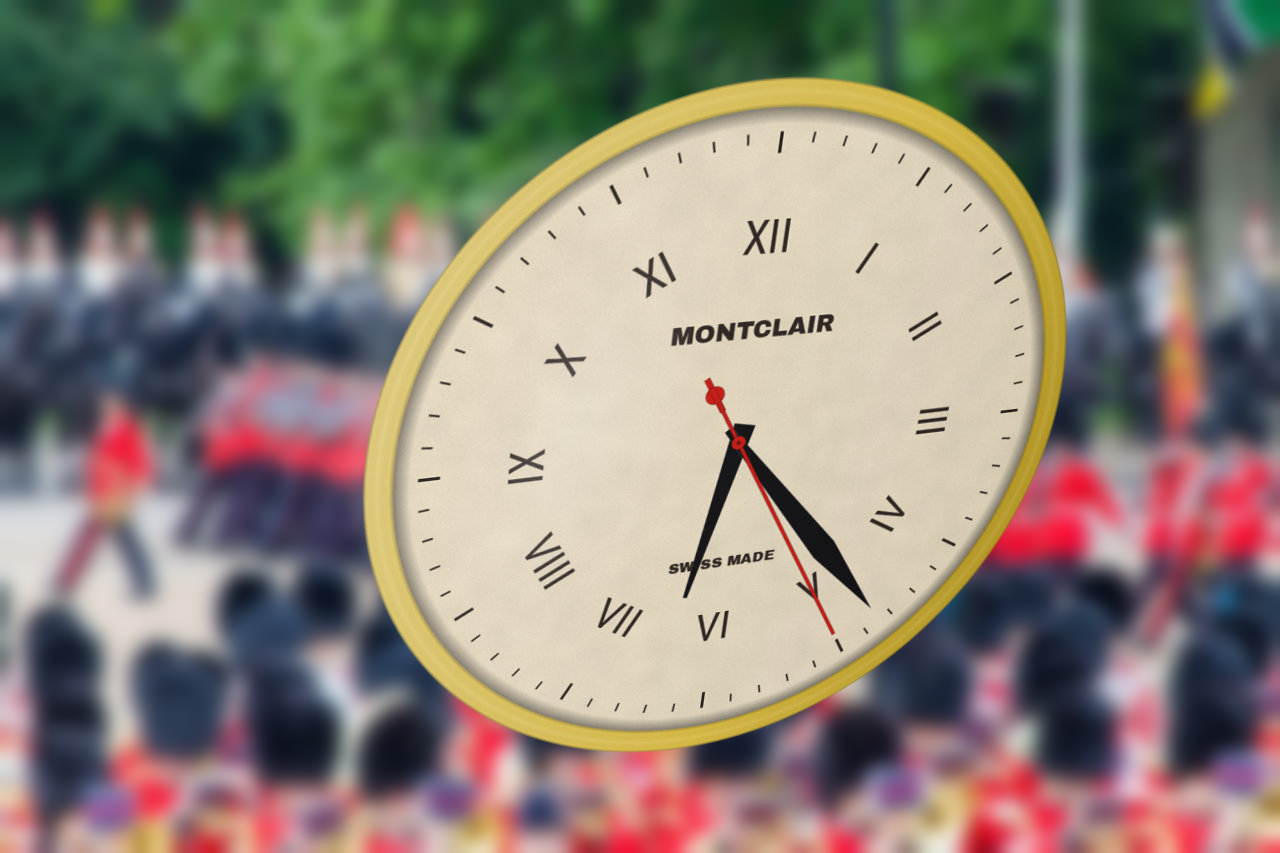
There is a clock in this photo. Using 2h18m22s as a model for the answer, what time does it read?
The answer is 6h23m25s
